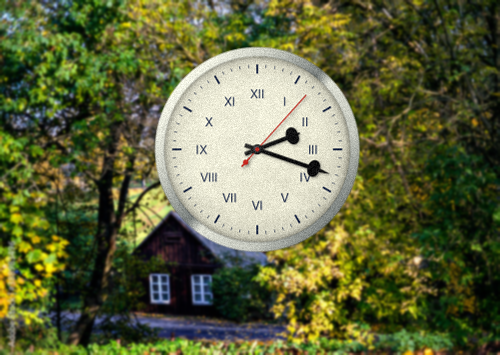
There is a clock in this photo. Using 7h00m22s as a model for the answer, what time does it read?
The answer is 2h18m07s
